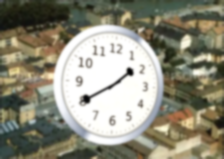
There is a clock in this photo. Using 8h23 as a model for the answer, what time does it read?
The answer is 1h40
